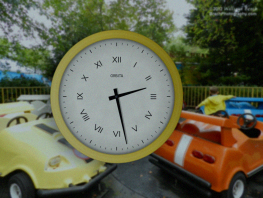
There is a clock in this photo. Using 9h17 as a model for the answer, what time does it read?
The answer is 2h28
